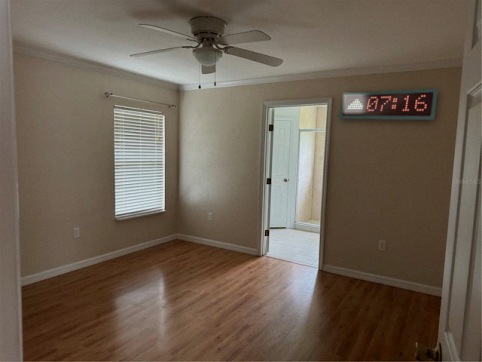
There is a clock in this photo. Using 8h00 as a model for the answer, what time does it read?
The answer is 7h16
